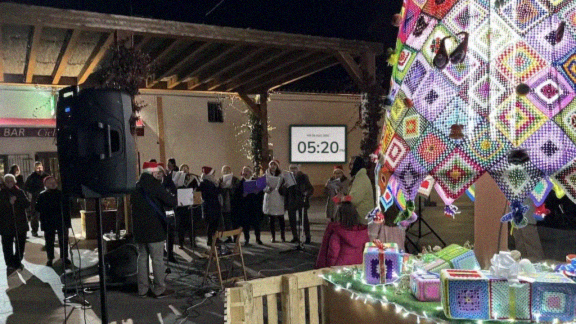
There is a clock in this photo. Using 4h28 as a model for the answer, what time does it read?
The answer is 5h20
